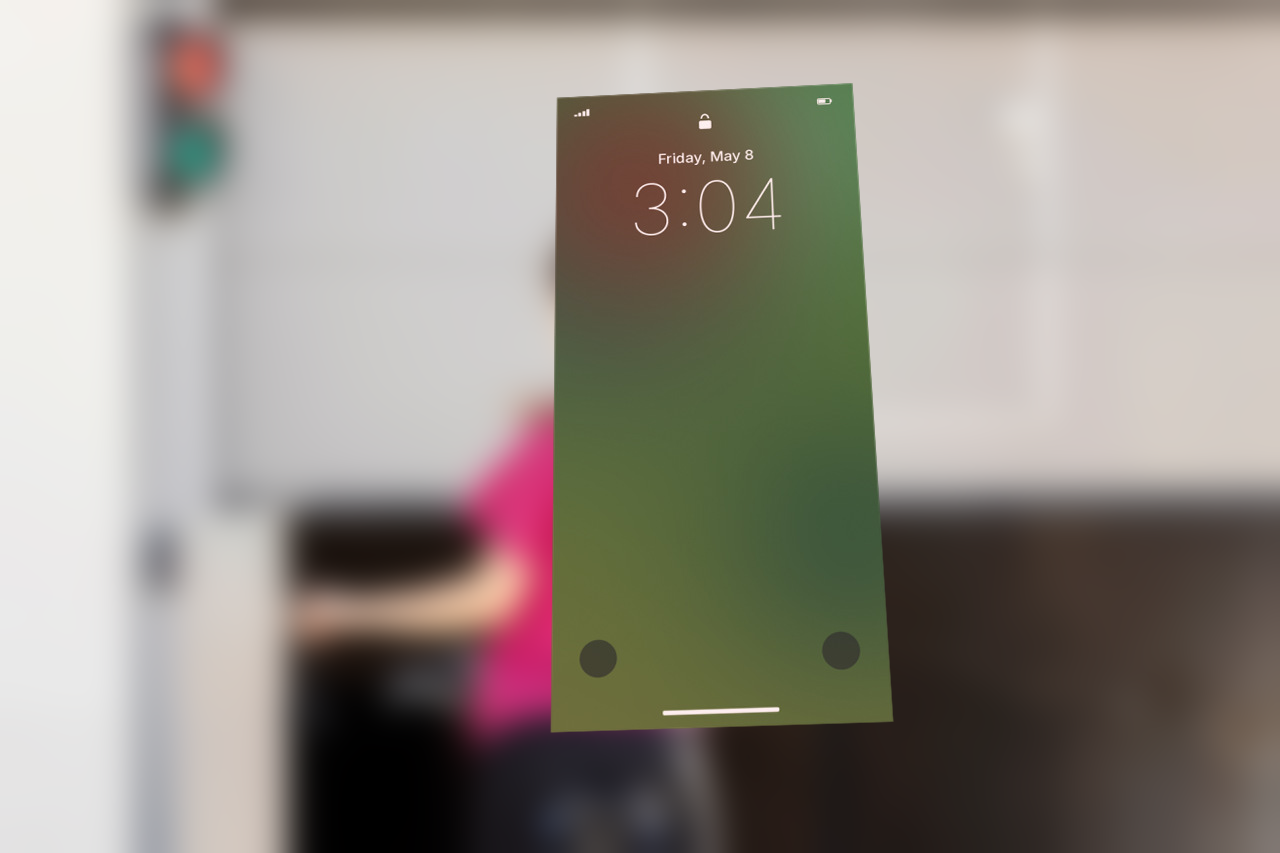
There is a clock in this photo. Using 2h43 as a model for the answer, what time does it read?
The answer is 3h04
